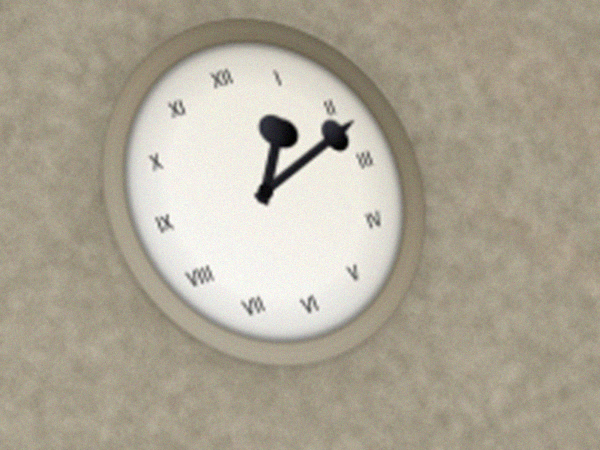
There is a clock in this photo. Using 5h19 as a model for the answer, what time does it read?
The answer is 1h12
